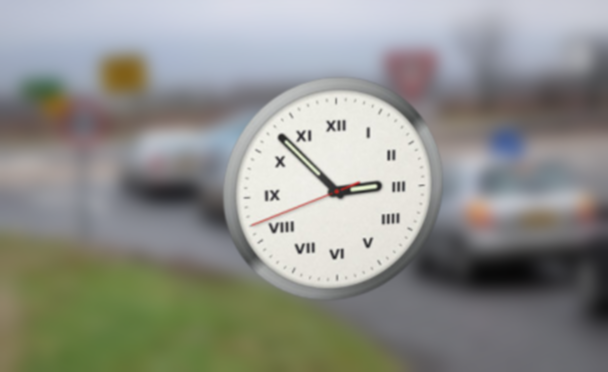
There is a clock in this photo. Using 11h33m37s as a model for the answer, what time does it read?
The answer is 2h52m42s
